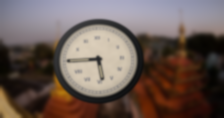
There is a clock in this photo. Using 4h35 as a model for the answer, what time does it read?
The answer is 5h45
